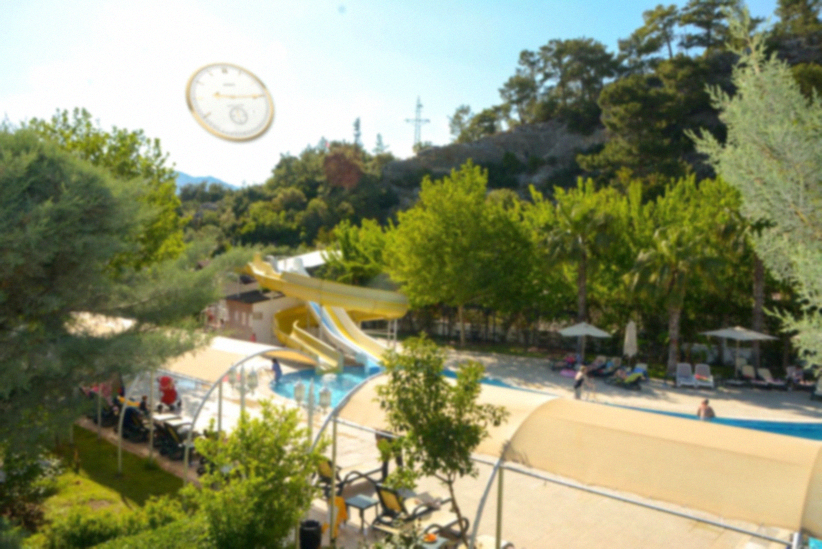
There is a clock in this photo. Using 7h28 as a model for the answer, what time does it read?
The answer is 9h15
